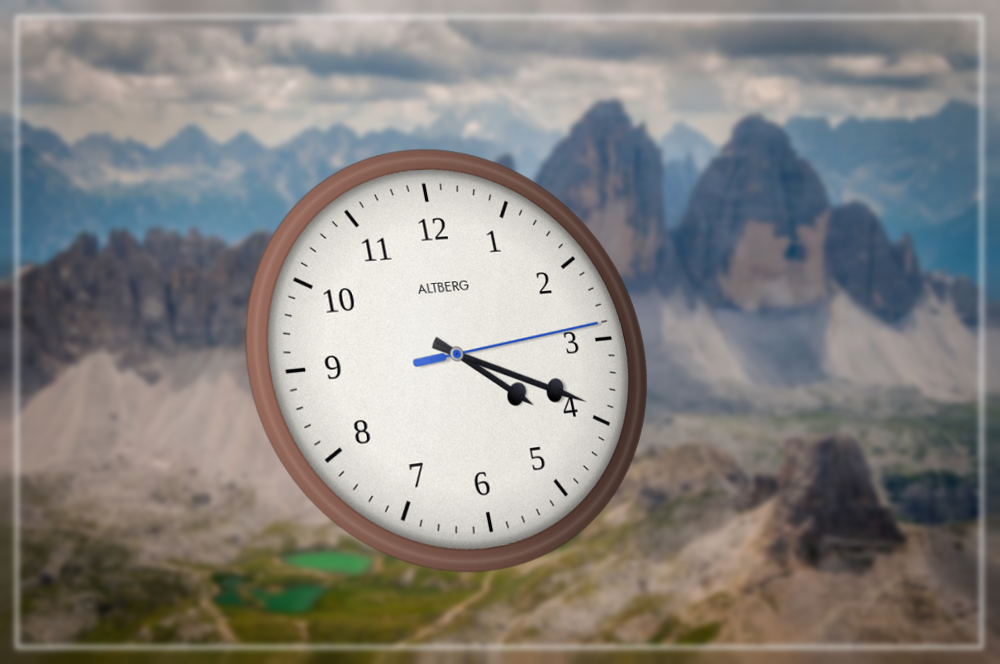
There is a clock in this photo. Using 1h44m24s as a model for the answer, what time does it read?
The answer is 4h19m14s
